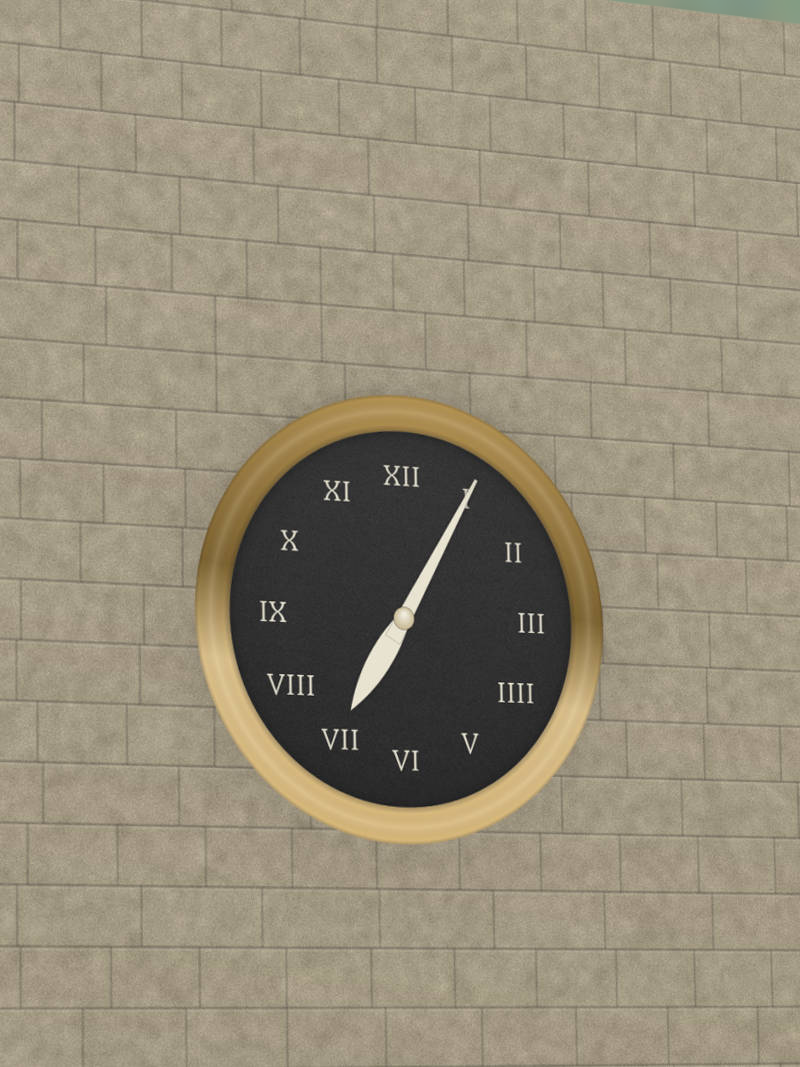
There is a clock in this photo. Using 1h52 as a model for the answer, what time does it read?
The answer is 7h05
